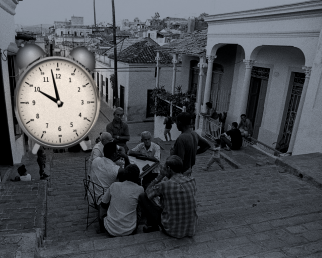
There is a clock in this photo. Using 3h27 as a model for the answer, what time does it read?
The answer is 9h58
